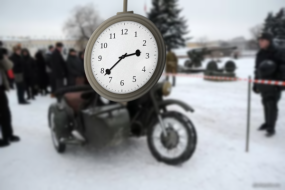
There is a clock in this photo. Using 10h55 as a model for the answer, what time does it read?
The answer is 2h38
